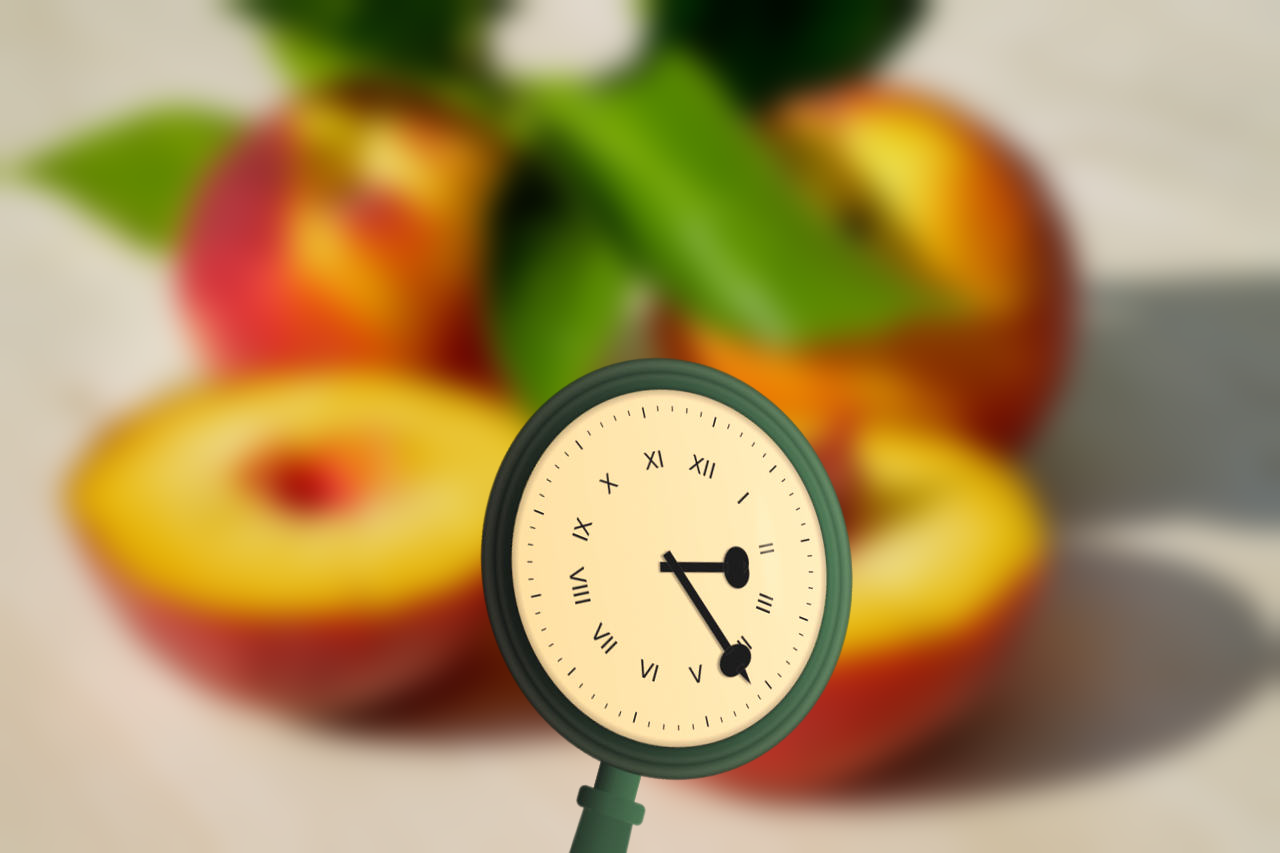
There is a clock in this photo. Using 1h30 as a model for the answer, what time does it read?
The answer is 2h21
